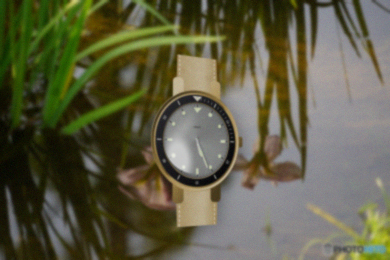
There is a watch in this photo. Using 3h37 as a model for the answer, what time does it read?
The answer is 5h26
